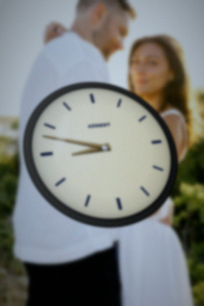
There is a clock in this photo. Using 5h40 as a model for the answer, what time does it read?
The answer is 8h48
